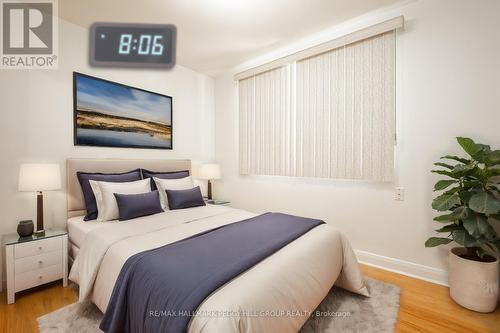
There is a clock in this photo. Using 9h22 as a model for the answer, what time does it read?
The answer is 8h06
